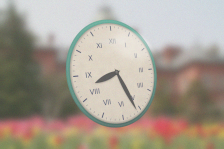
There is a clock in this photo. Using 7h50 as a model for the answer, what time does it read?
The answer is 8h26
